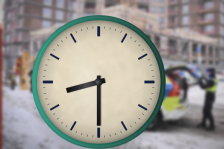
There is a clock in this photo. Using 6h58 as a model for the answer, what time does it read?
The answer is 8h30
